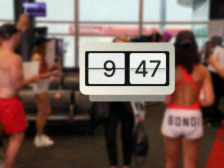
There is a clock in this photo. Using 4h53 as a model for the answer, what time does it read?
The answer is 9h47
